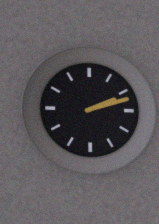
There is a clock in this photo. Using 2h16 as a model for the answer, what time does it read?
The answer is 2h12
